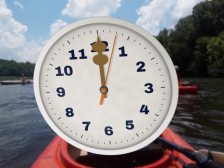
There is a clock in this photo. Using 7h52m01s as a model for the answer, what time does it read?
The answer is 12h00m03s
